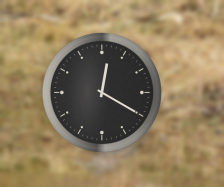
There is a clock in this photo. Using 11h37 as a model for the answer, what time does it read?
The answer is 12h20
